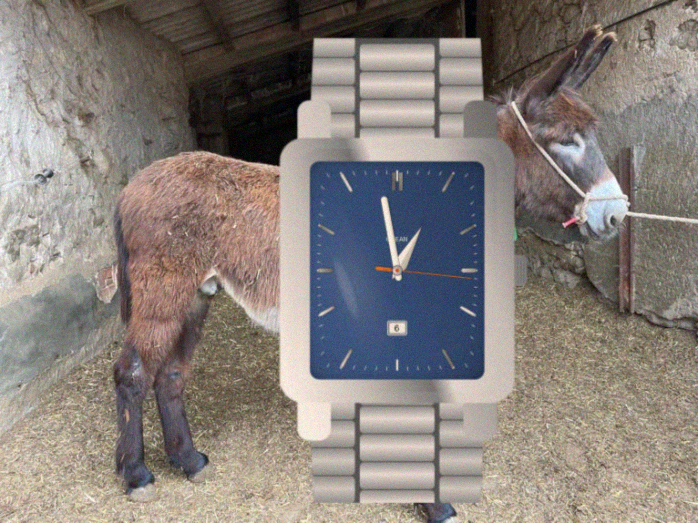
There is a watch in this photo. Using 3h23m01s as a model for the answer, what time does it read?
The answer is 12h58m16s
